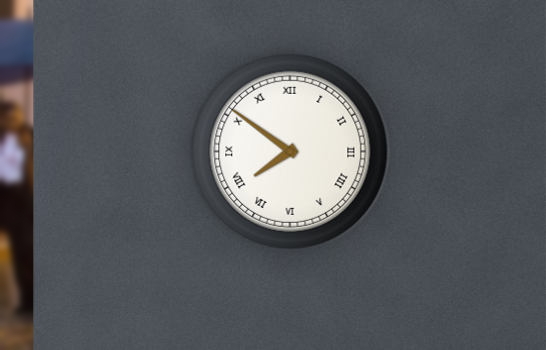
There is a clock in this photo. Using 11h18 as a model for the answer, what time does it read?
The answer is 7h51
